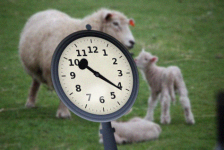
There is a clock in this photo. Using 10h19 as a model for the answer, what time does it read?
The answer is 10h21
